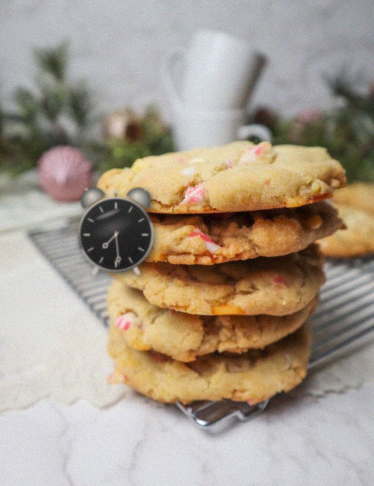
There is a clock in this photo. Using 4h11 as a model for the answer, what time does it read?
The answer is 7h29
